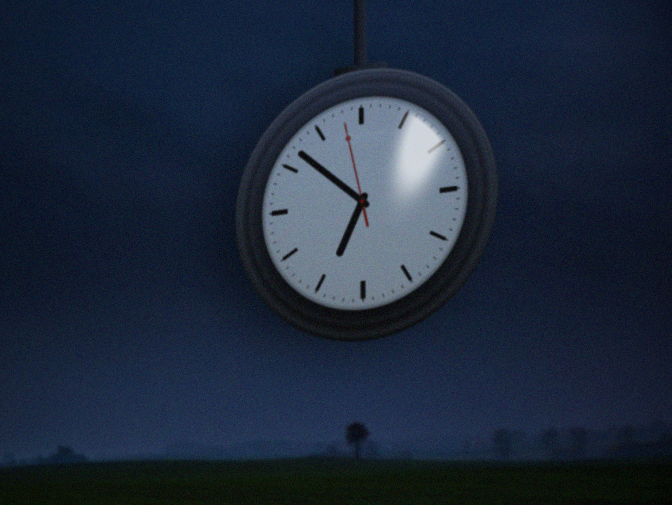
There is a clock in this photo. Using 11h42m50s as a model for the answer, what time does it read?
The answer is 6h51m58s
